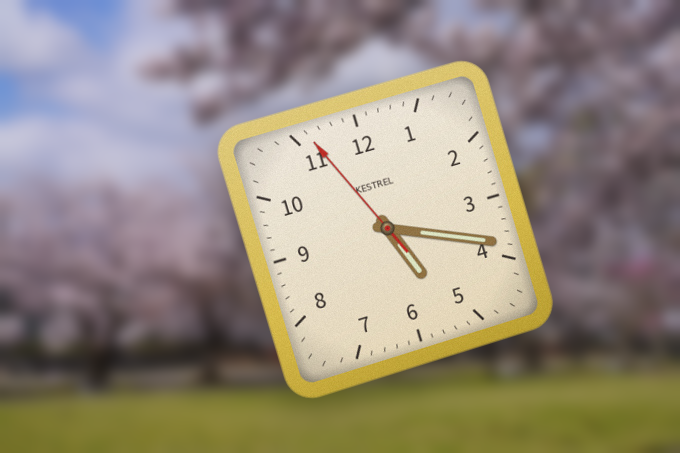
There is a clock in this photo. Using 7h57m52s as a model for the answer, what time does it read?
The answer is 5h18m56s
